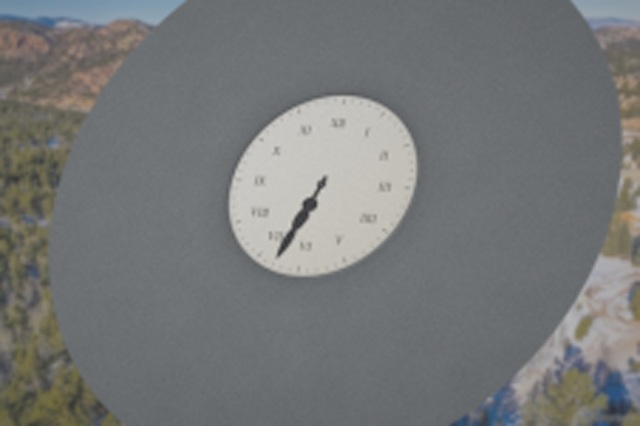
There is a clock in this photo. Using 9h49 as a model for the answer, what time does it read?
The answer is 6h33
